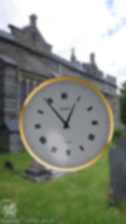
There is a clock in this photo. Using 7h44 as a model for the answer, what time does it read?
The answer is 12h54
